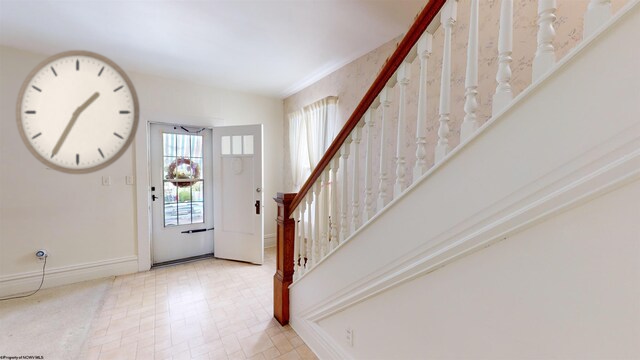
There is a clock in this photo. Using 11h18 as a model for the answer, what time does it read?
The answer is 1h35
